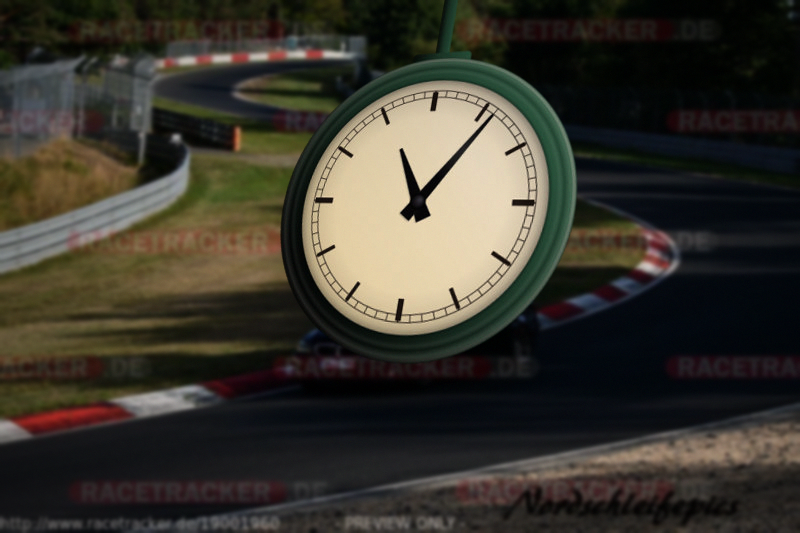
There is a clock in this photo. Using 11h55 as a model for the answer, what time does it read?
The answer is 11h06
